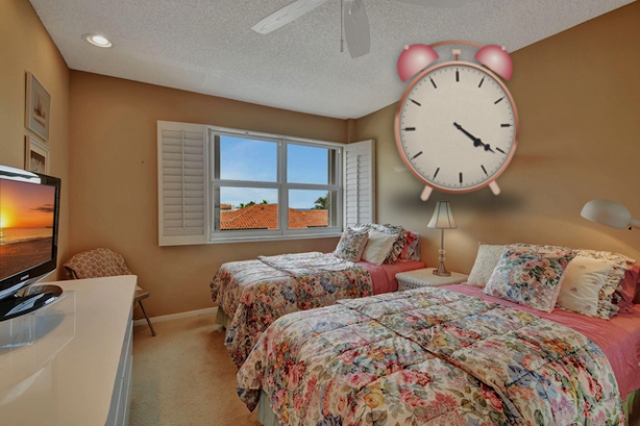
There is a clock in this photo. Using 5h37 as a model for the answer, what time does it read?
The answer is 4h21
